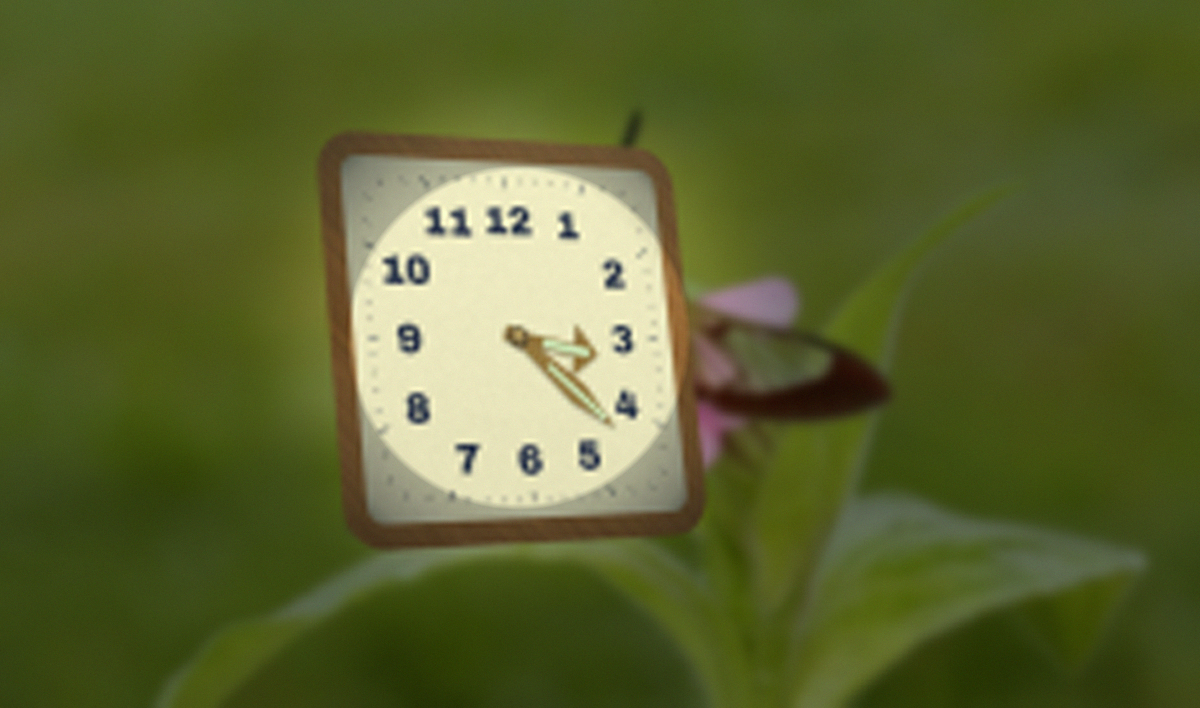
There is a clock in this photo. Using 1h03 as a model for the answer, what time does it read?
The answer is 3h22
